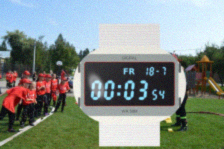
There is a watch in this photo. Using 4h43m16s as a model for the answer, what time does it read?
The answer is 0h03m54s
